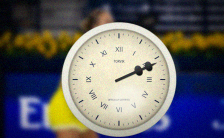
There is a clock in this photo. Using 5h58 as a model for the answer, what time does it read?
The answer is 2h11
